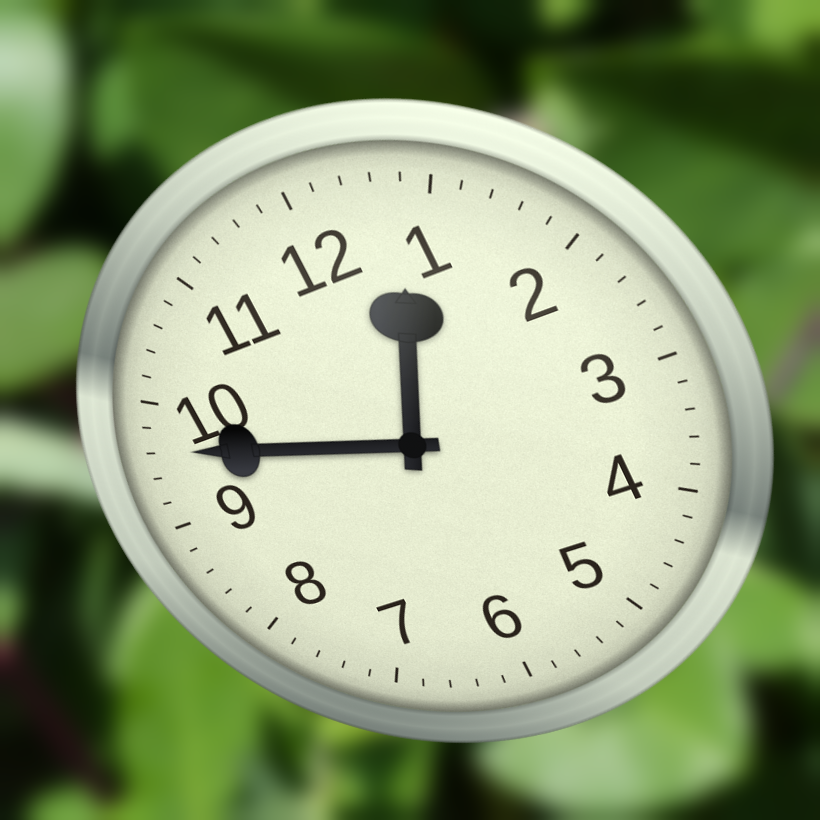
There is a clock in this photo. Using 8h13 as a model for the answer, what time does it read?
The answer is 12h48
